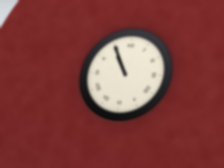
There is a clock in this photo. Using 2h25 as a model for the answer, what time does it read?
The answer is 10h55
